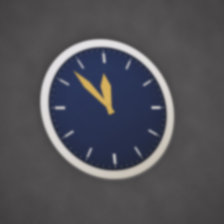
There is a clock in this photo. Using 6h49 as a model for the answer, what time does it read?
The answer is 11h53
